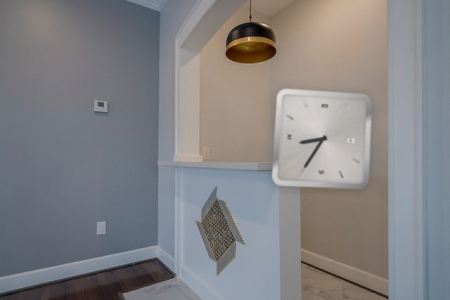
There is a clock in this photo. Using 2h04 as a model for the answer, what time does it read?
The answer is 8h35
